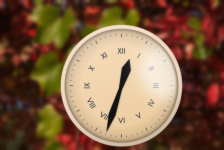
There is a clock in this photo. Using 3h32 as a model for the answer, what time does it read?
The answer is 12h33
